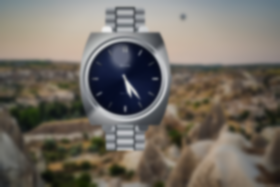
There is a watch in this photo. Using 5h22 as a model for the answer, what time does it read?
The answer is 5h24
